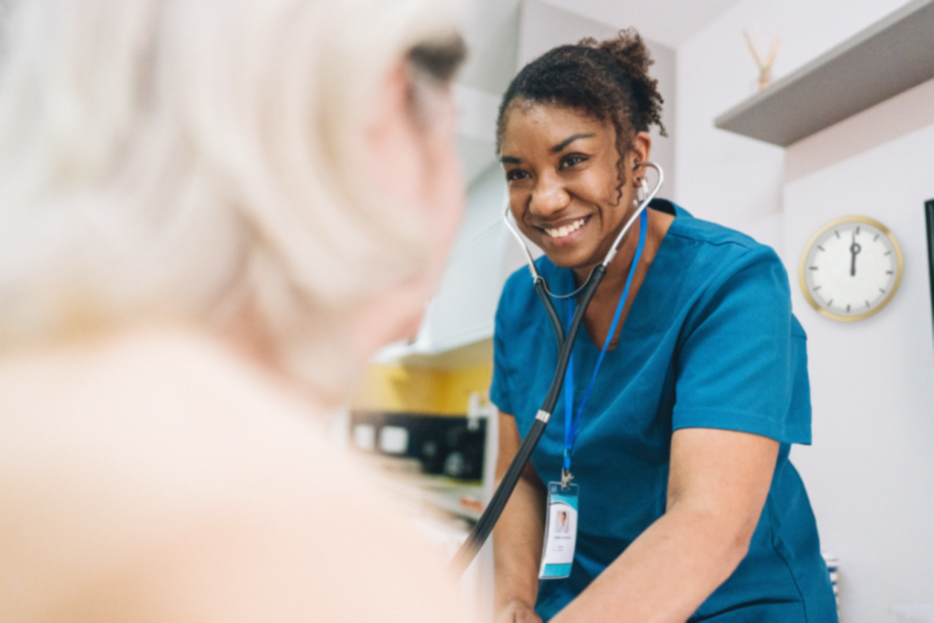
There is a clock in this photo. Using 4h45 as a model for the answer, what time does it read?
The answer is 11h59
